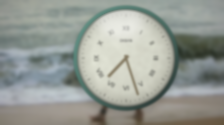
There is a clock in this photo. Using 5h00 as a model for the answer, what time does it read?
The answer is 7h27
